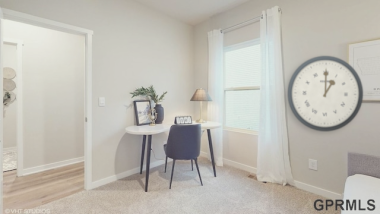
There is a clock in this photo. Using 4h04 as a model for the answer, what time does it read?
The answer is 1h00
